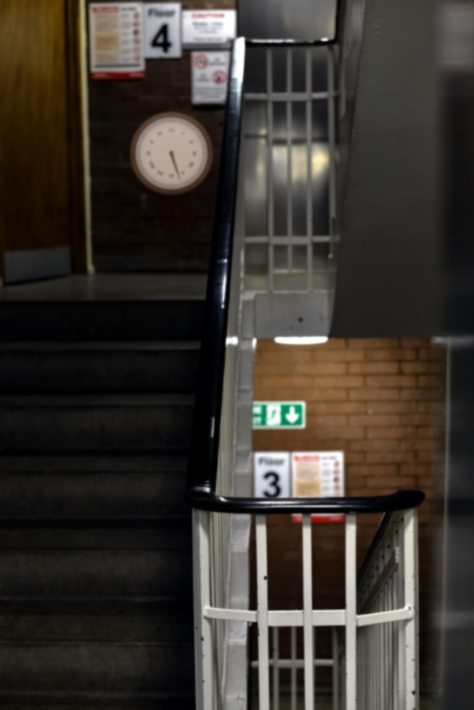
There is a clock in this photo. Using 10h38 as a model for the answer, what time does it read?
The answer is 5h27
